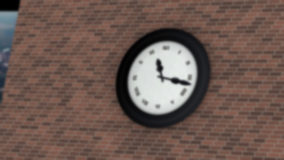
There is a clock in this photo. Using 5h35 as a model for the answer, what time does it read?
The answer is 11h17
